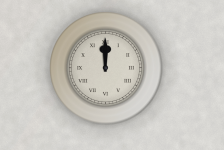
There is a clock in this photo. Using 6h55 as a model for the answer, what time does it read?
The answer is 12h00
